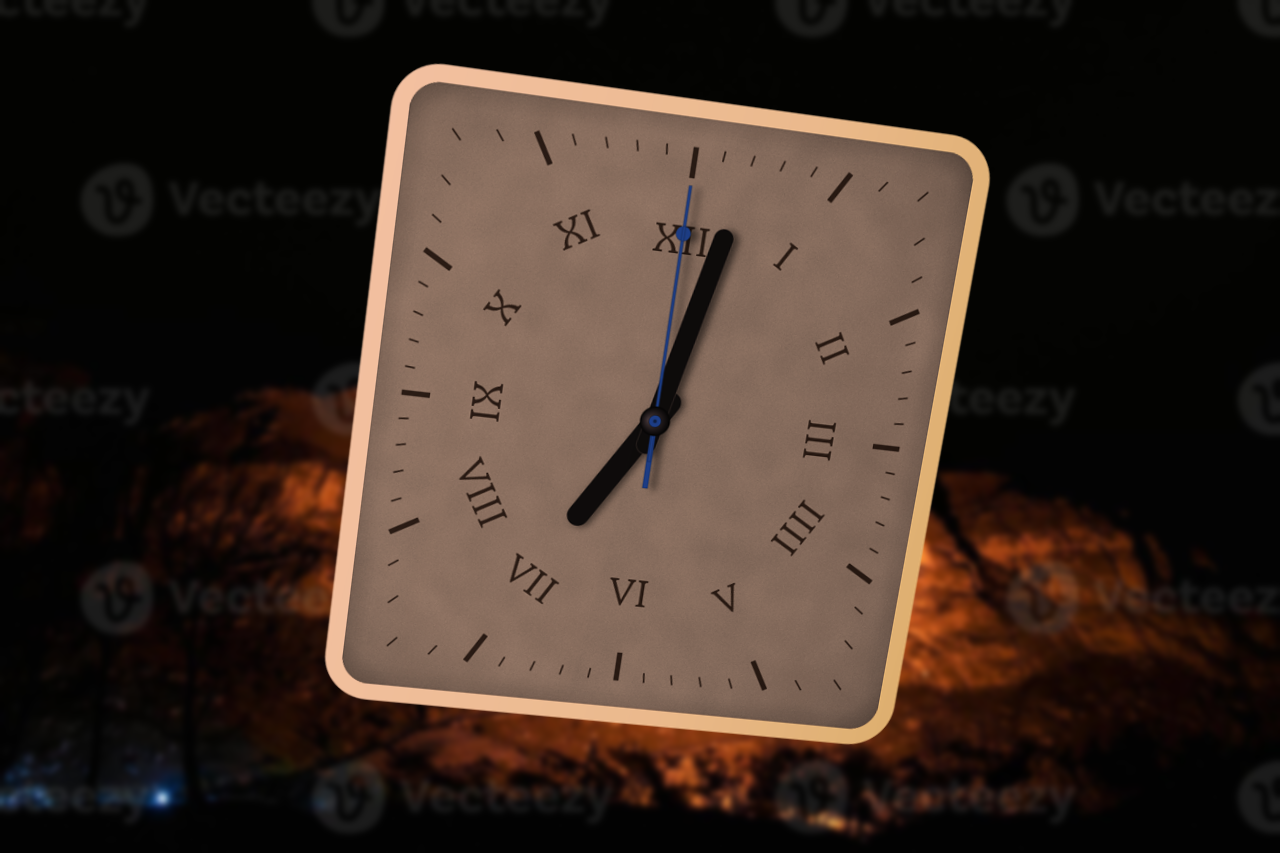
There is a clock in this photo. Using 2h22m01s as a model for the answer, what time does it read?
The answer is 7h02m00s
